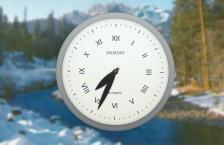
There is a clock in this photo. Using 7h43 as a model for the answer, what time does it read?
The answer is 7h34
